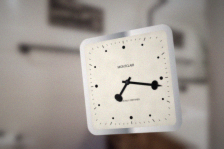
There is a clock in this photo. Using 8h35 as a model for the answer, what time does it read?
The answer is 7h17
